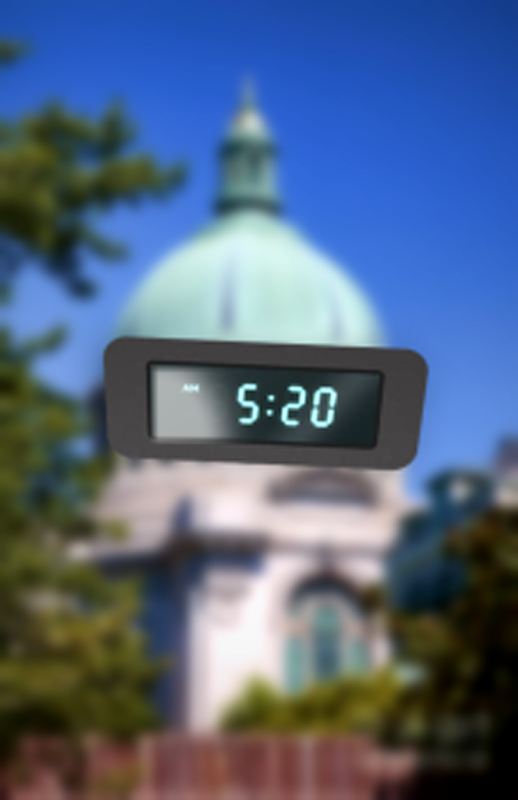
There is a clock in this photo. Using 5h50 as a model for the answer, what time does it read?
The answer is 5h20
